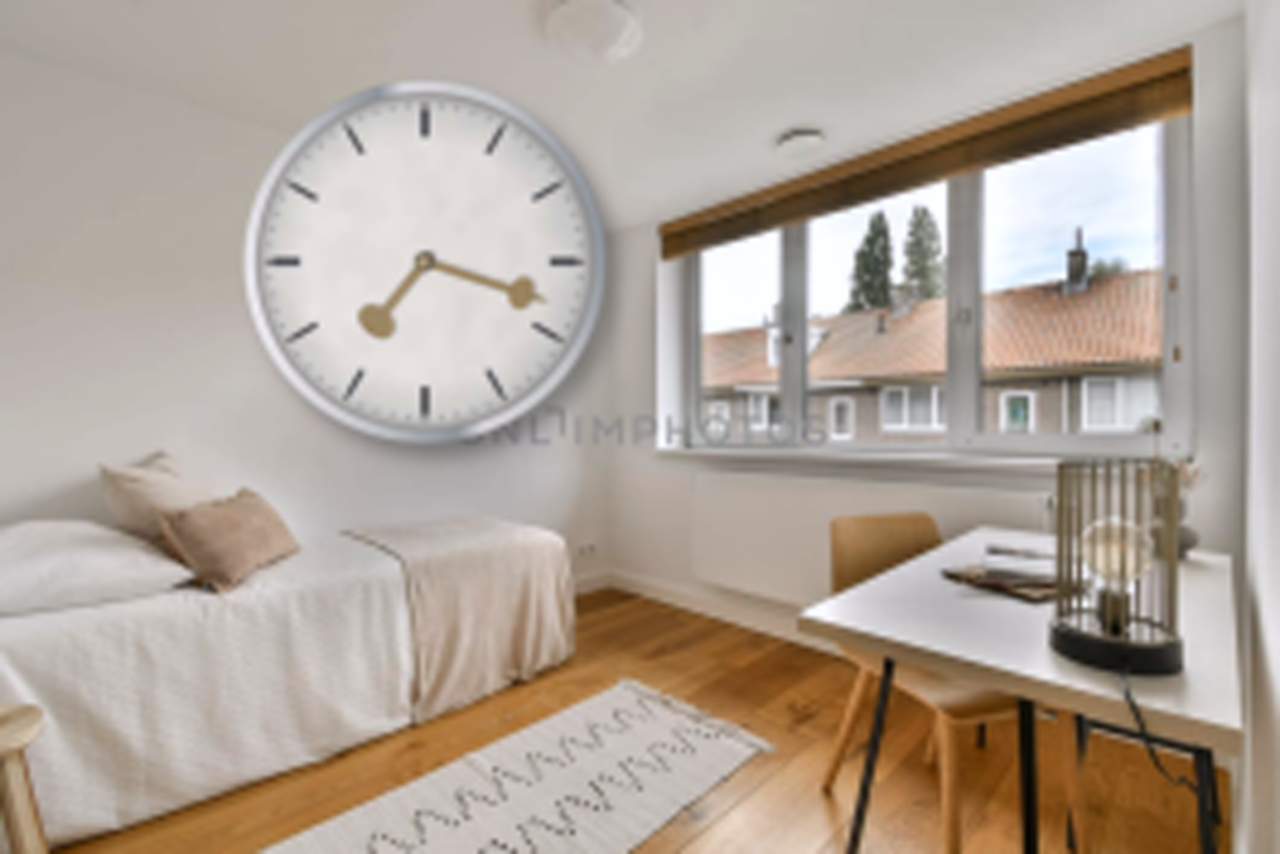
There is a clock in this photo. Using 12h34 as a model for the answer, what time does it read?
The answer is 7h18
